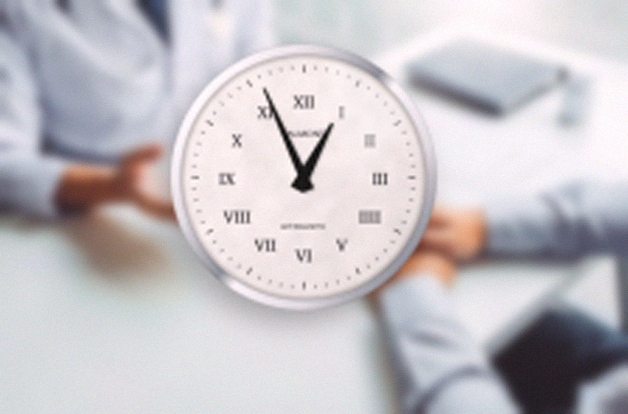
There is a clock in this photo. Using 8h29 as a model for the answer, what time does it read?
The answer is 12h56
